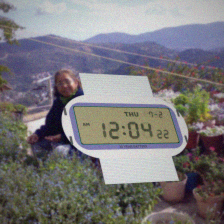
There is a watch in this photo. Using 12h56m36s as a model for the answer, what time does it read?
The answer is 12h04m22s
